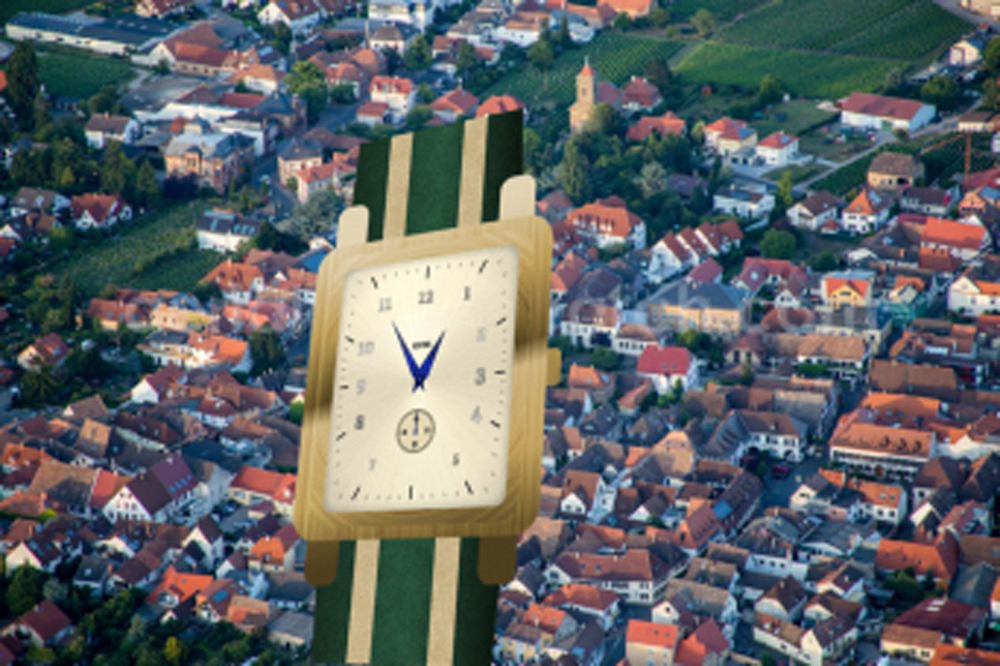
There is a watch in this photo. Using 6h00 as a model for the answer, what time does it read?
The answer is 12h55
